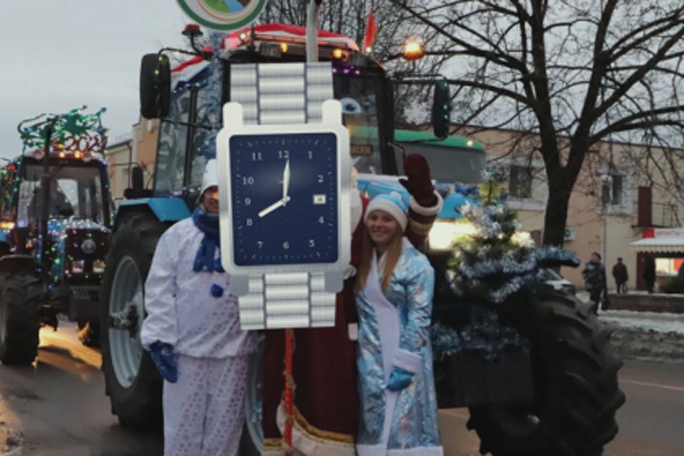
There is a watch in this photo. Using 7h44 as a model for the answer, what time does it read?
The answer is 8h01
